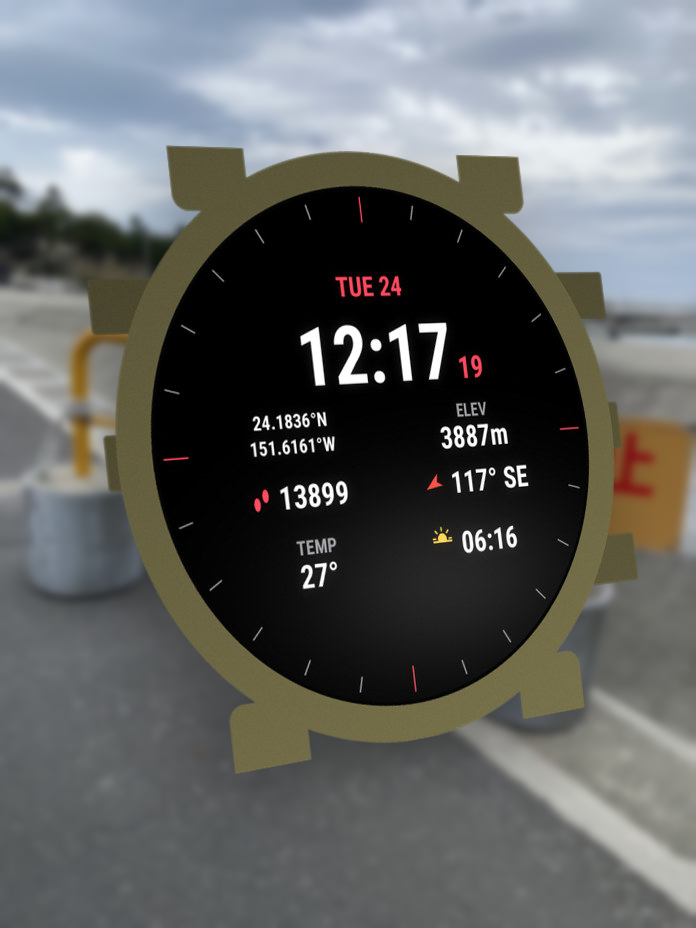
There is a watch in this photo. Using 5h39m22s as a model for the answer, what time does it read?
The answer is 12h17m19s
